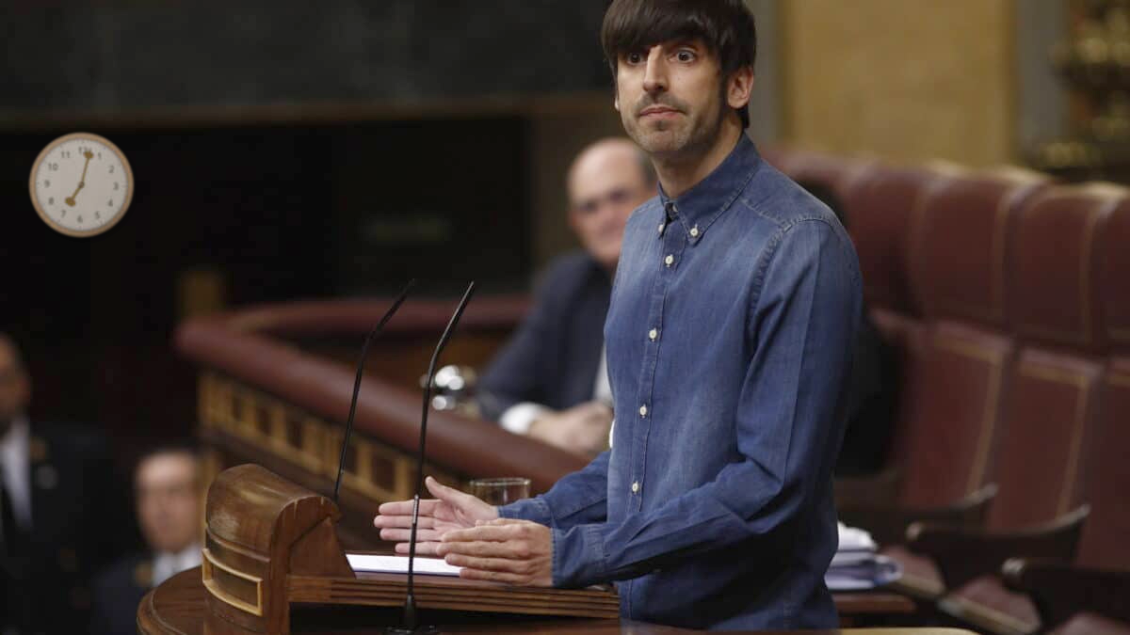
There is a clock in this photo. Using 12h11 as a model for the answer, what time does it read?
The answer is 7h02
